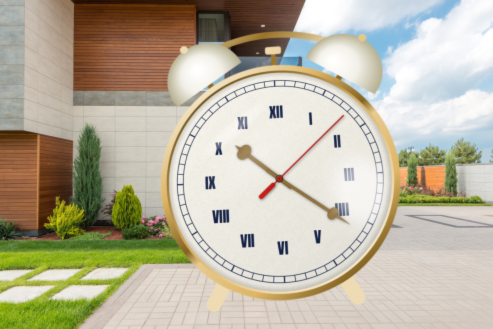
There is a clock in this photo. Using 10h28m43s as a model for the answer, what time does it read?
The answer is 10h21m08s
